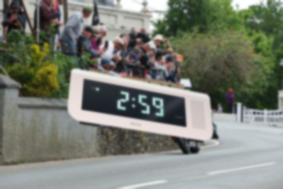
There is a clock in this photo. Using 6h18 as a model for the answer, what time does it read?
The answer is 2h59
